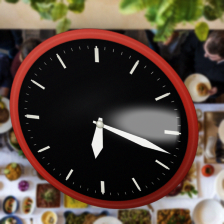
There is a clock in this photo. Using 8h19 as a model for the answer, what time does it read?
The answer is 6h18
